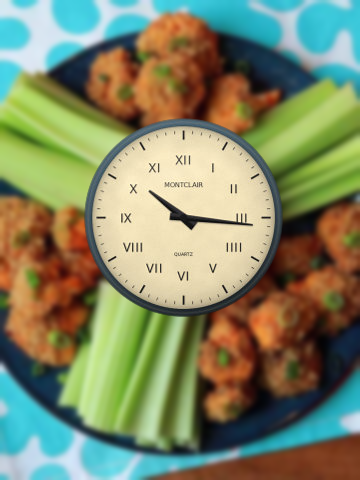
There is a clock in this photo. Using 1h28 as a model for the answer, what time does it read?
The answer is 10h16
